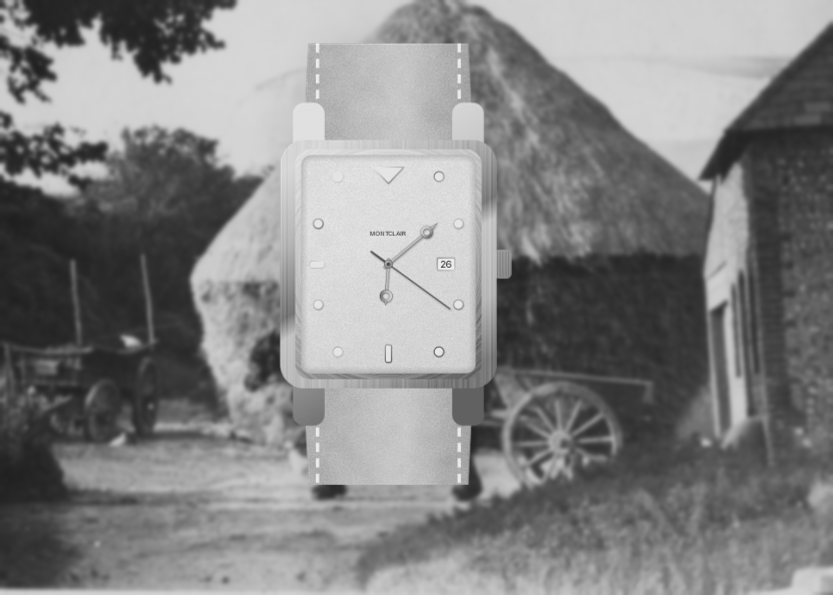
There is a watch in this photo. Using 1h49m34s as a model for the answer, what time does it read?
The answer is 6h08m21s
